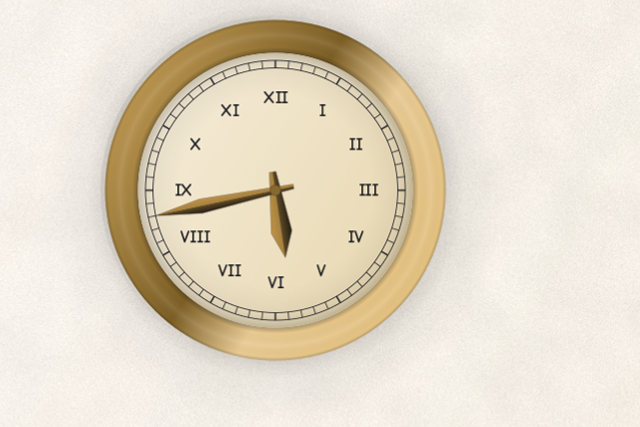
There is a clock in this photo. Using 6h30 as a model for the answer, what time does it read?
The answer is 5h43
